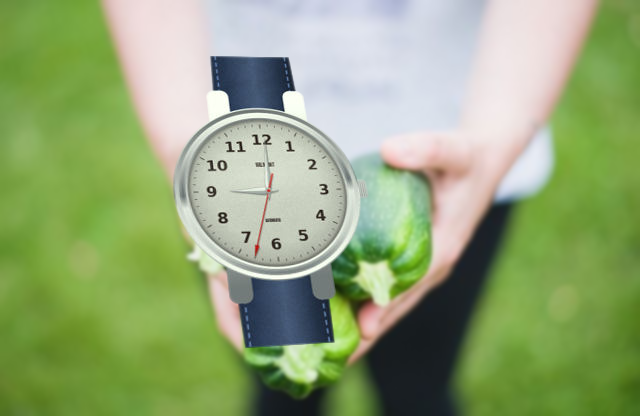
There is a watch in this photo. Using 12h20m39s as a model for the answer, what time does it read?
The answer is 9h00m33s
